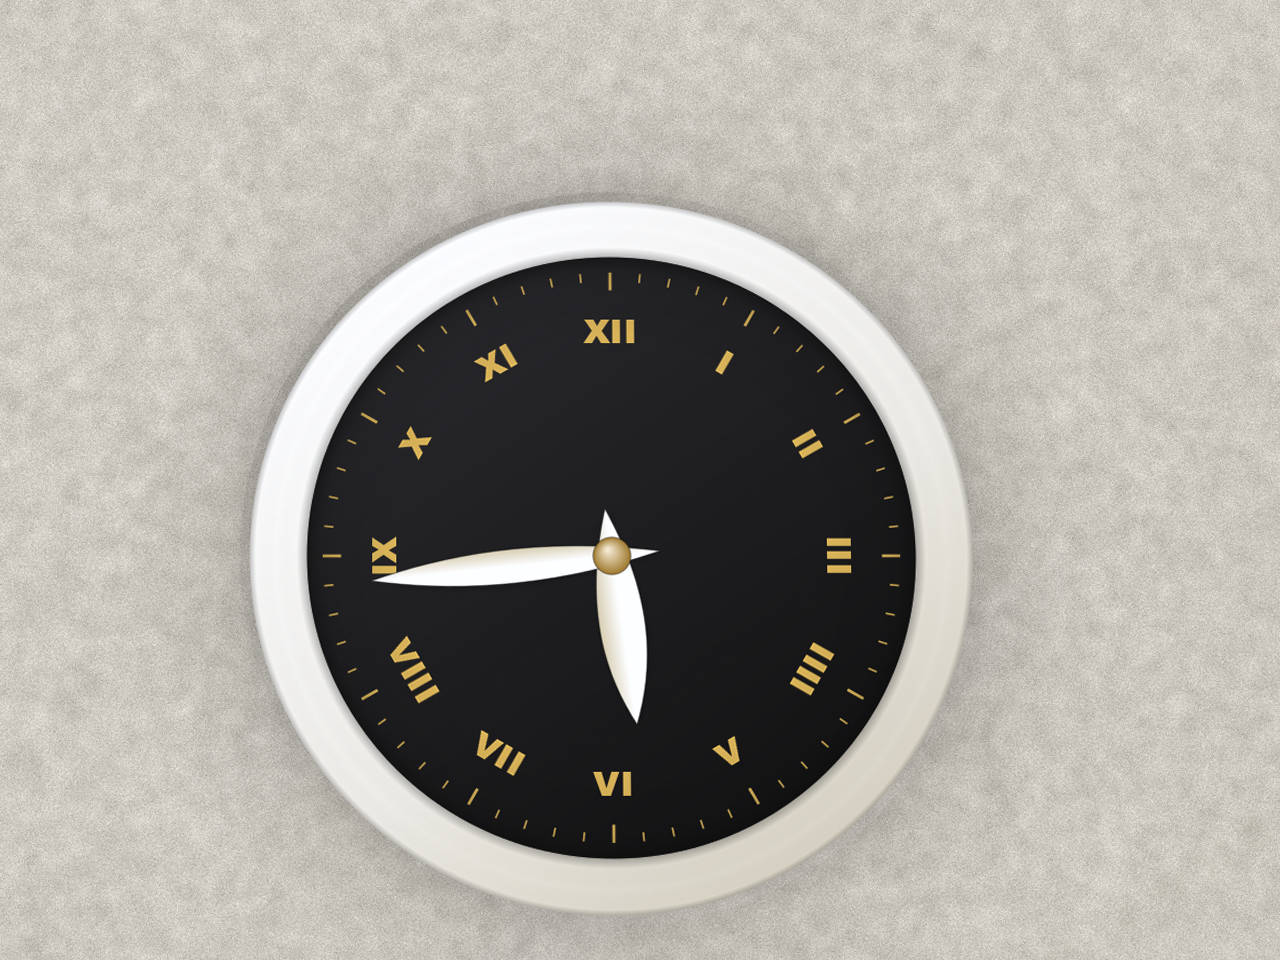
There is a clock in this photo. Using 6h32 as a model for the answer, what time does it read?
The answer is 5h44
